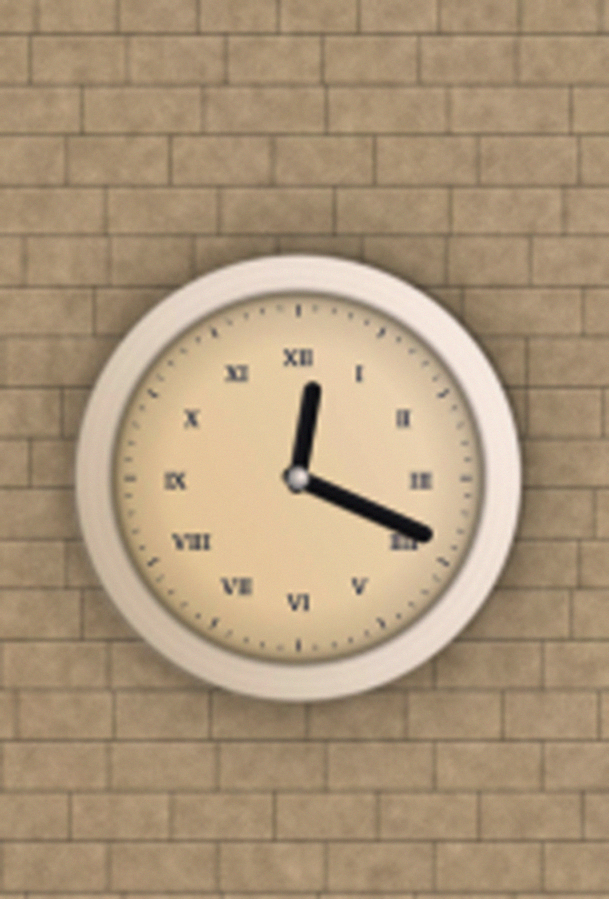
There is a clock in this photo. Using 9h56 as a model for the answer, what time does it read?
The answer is 12h19
